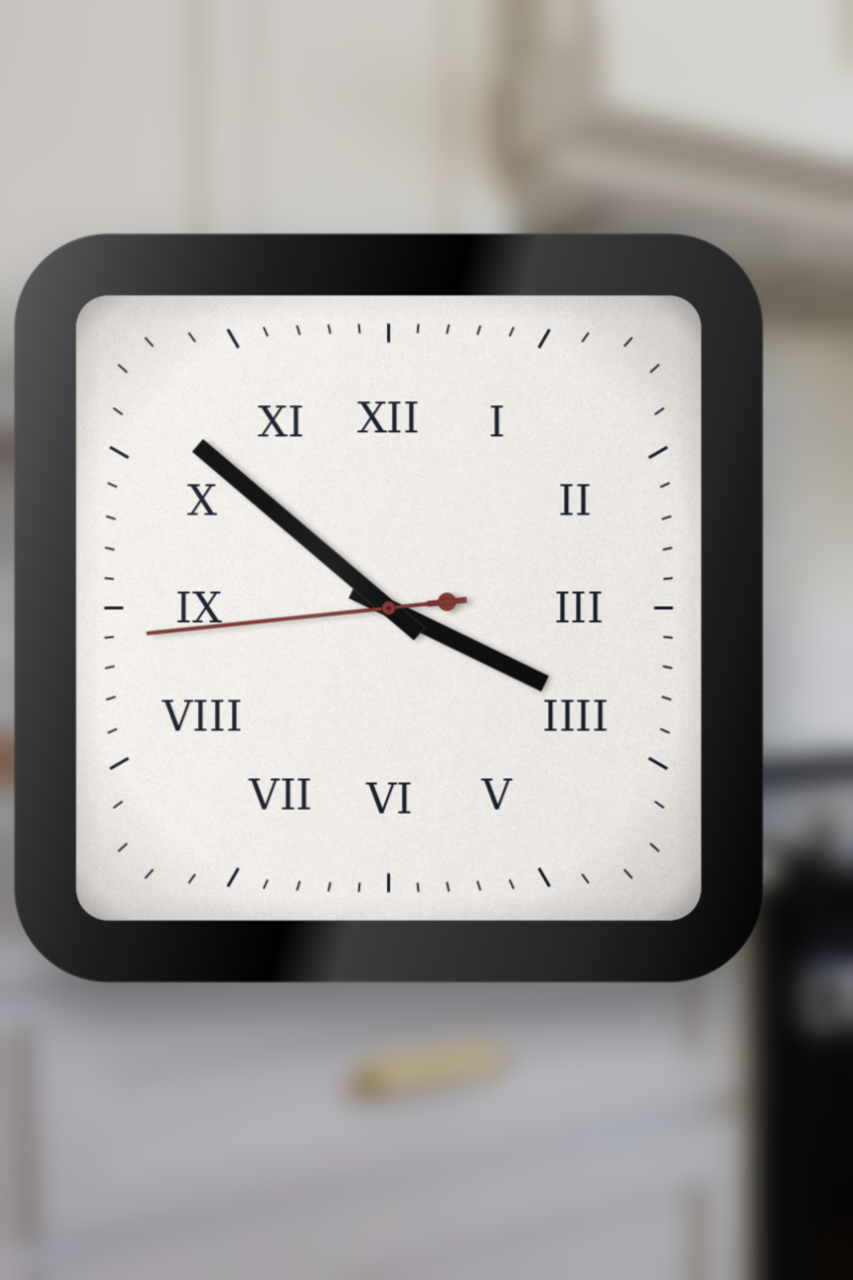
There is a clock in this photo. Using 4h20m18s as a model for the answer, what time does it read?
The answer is 3h51m44s
